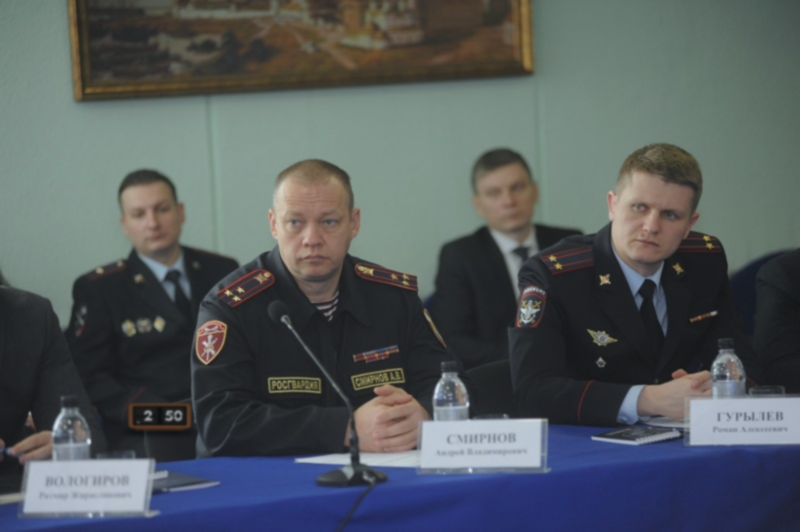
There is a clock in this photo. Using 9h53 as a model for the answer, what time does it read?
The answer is 2h50
